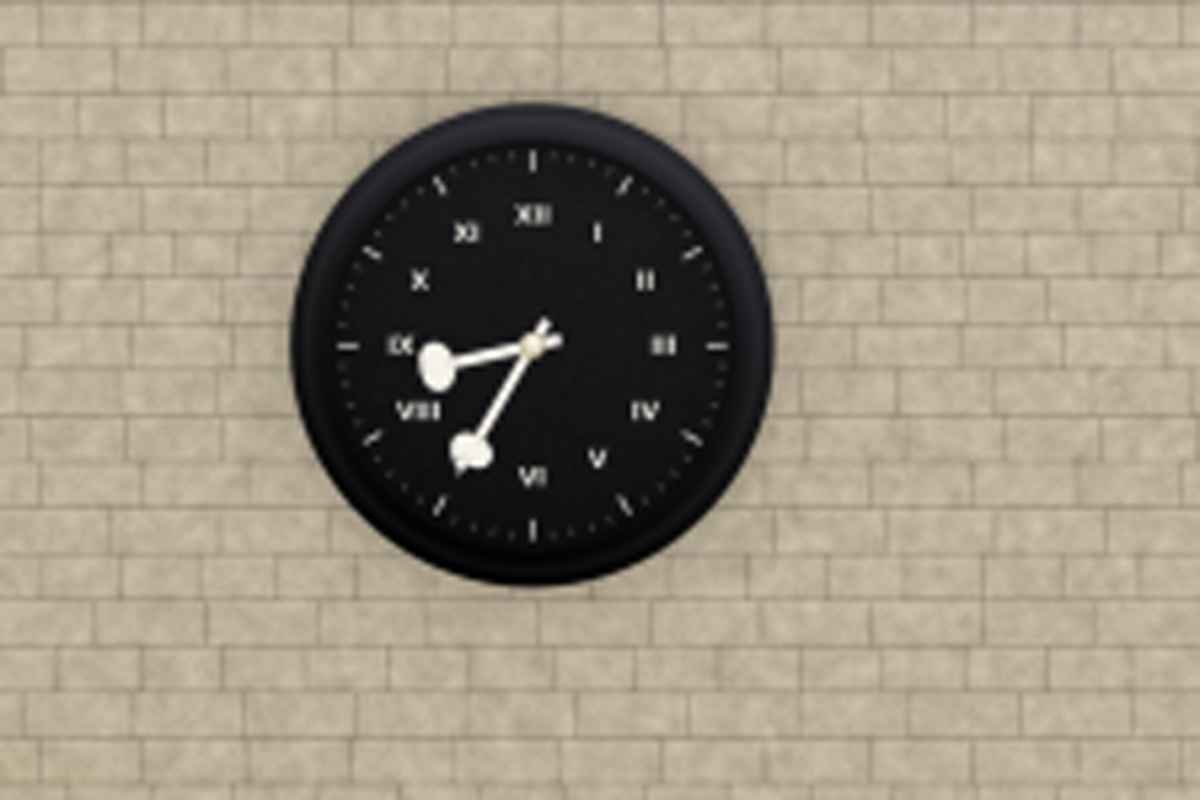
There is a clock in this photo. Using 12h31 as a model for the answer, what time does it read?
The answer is 8h35
